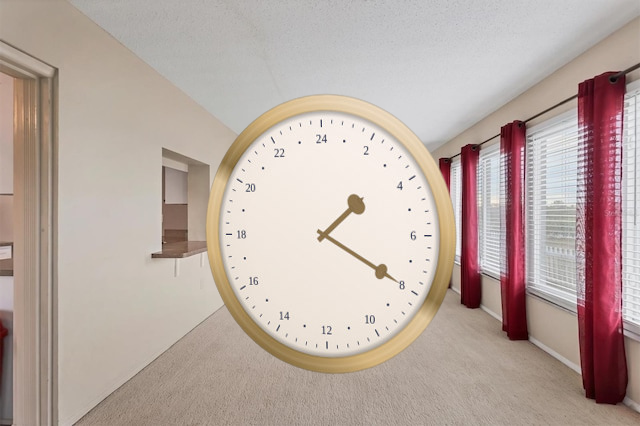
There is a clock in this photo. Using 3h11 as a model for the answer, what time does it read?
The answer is 3h20
